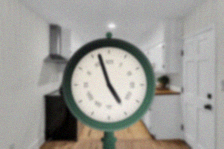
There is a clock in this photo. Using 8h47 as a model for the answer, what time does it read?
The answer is 4h57
